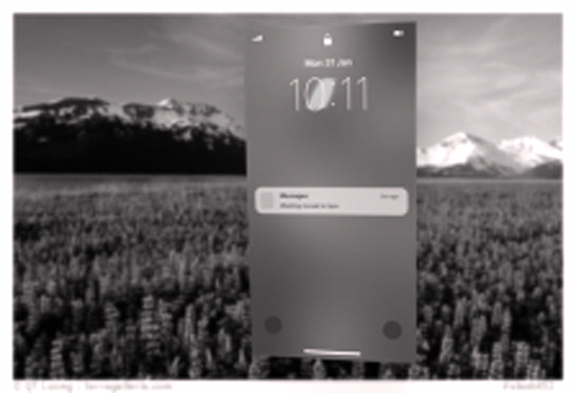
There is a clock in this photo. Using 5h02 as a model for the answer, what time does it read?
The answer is 10h11
